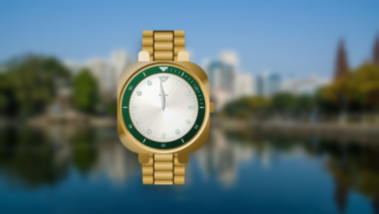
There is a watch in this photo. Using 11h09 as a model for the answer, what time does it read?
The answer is 11h59
